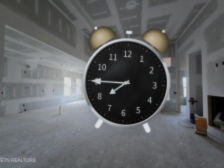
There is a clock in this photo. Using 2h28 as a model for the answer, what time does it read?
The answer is 7h45
